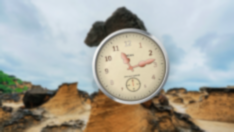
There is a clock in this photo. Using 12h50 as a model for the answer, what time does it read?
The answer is 11h13
